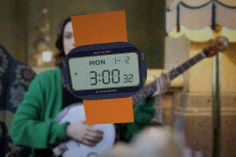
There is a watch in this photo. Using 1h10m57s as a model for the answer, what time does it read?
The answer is 3h00m32s
